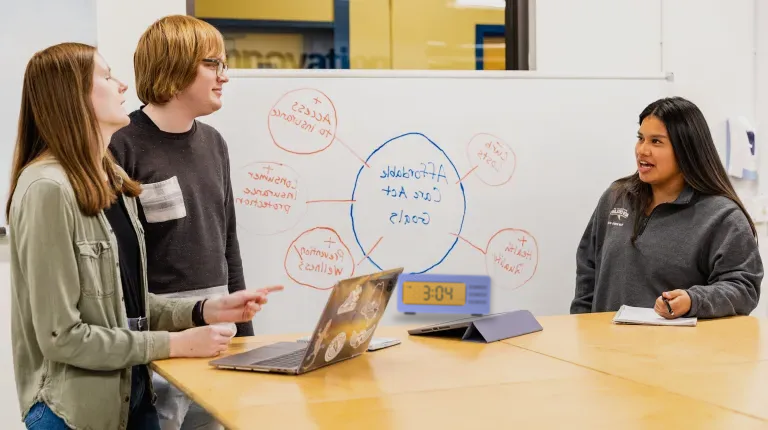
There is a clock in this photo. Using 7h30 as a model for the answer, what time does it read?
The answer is 3h04
